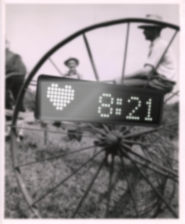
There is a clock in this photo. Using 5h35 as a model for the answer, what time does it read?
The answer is 8h21
